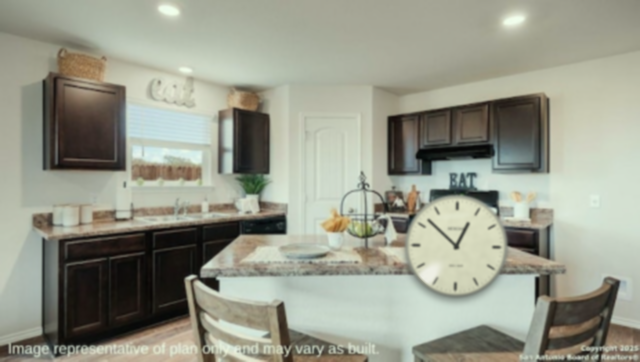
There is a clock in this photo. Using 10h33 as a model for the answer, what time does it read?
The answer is 12h52
